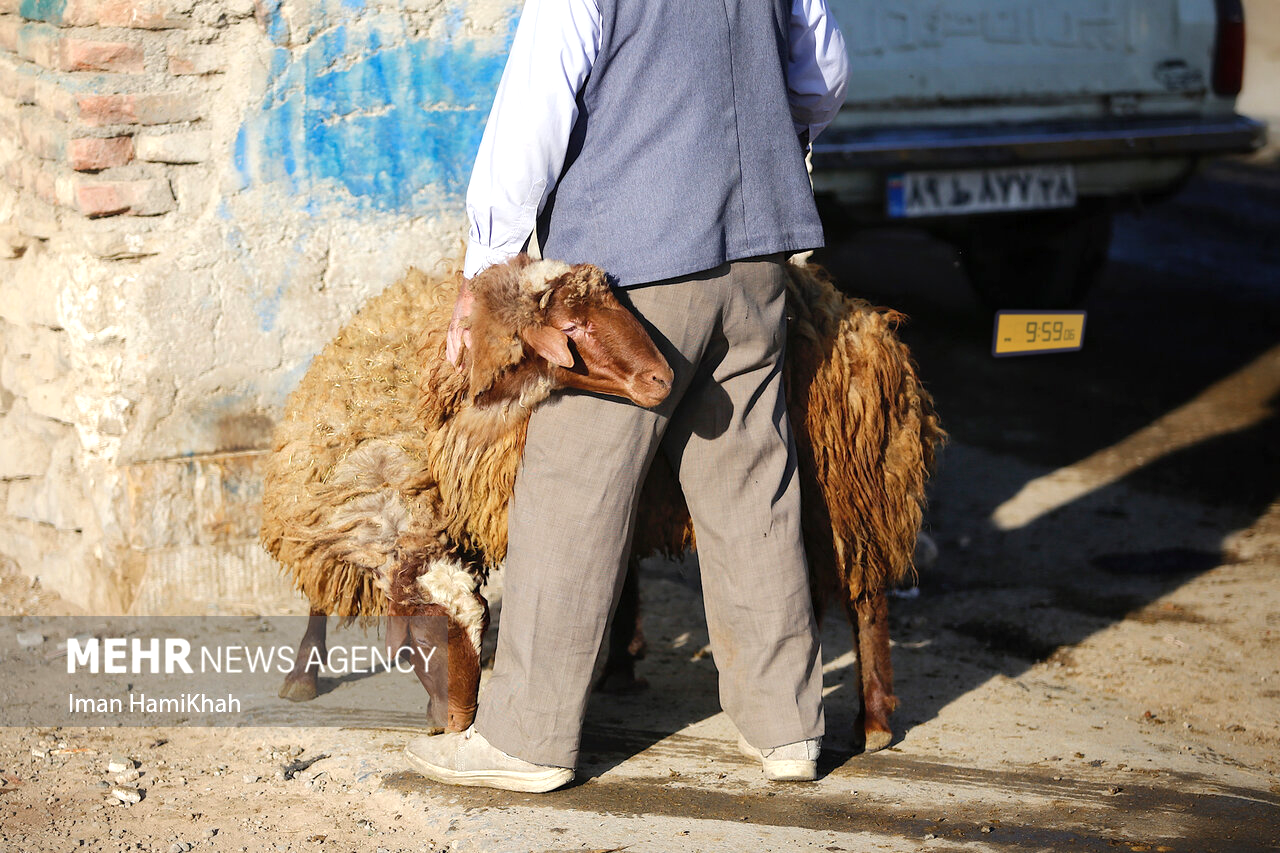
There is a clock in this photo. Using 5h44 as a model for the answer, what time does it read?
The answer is 9h59
